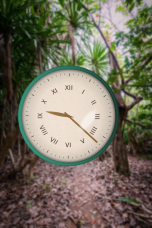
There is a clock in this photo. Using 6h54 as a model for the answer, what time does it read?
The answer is 9h22
